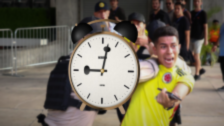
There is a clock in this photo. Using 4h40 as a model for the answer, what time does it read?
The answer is 9h02
